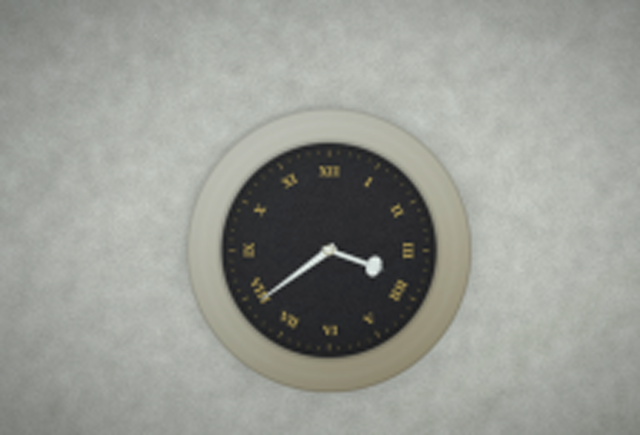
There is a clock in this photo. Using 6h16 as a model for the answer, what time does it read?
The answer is 3h39
